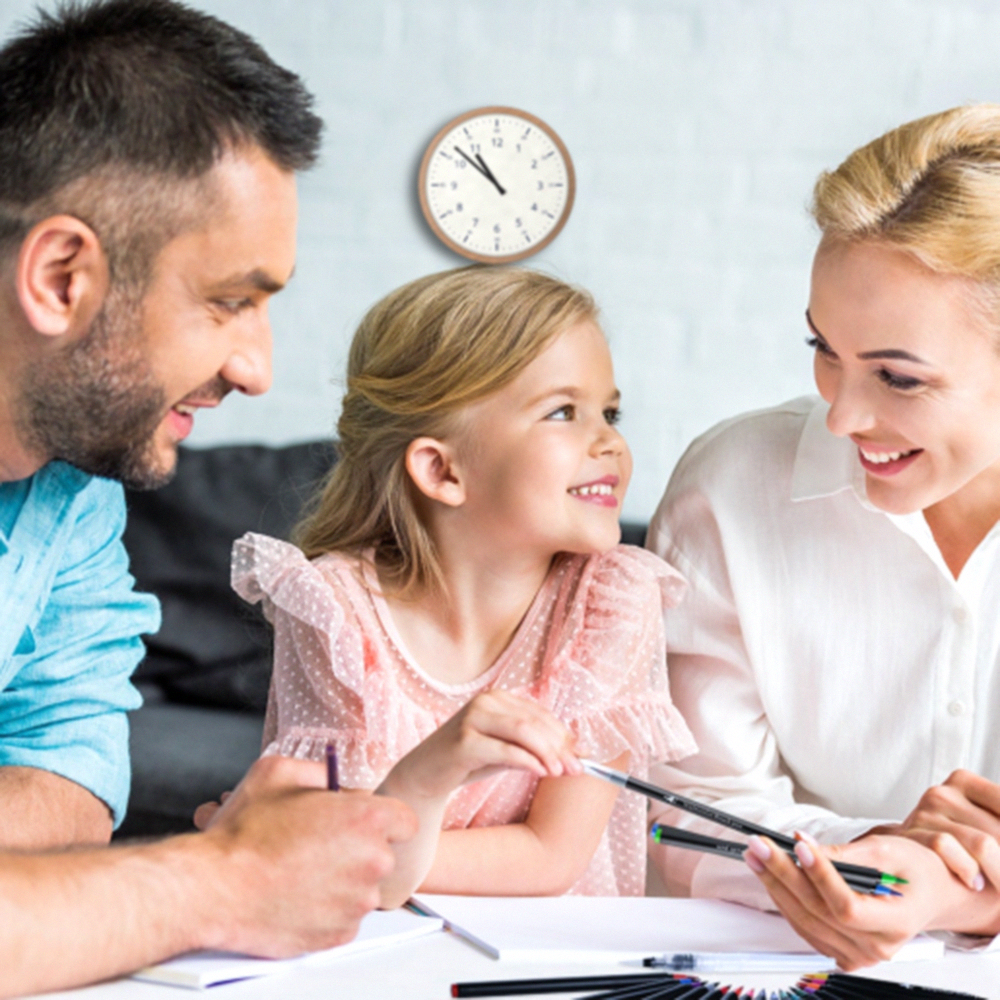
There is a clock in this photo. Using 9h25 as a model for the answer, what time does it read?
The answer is 10h52
